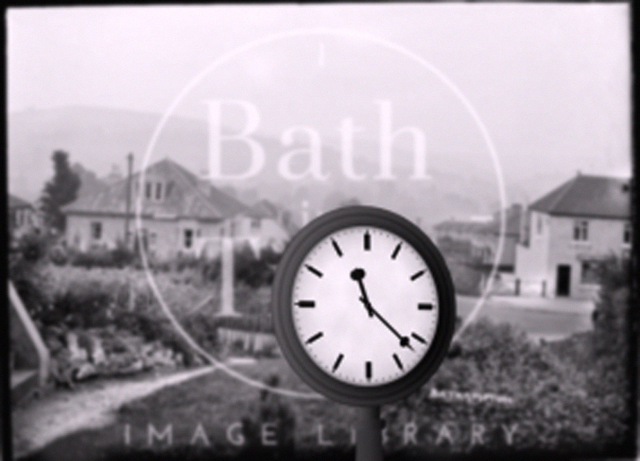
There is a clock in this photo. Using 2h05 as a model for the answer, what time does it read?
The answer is 11h22
